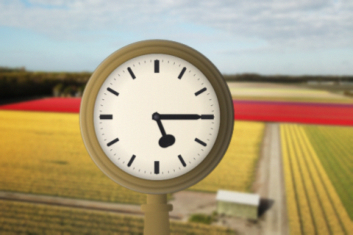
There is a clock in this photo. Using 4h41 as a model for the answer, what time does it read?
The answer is 5h15
